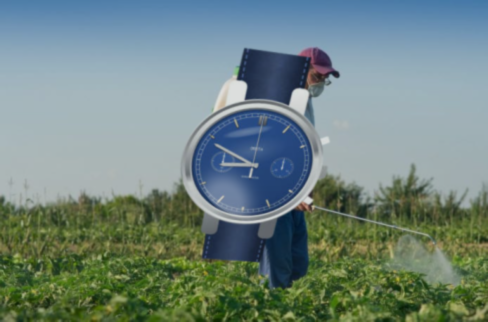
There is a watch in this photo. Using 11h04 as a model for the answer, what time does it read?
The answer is 8h49
